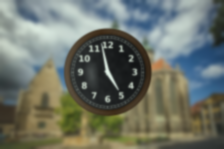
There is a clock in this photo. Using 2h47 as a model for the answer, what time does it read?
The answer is 4h58
